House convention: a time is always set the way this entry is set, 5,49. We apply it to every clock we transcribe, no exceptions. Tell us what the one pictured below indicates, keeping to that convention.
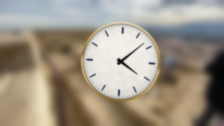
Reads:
4,08
